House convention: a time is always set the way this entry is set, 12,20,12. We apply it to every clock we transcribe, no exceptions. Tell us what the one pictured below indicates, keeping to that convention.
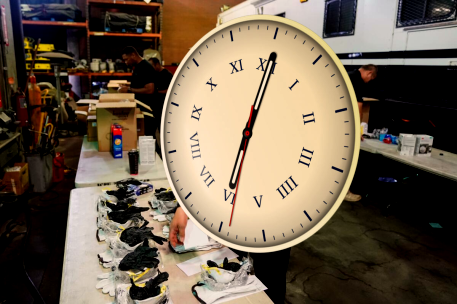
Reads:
6,00,29
